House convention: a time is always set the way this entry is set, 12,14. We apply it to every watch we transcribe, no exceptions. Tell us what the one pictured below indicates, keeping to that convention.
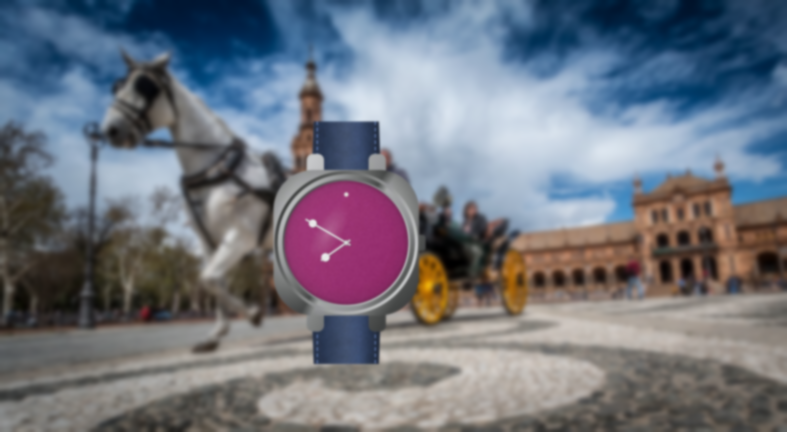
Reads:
7,50
